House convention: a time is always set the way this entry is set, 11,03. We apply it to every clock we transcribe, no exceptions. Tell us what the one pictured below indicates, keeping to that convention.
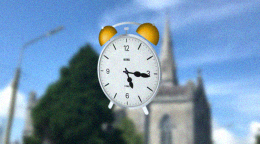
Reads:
5,16
